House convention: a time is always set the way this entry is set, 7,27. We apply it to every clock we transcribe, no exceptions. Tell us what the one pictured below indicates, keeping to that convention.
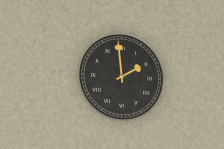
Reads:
1,59
